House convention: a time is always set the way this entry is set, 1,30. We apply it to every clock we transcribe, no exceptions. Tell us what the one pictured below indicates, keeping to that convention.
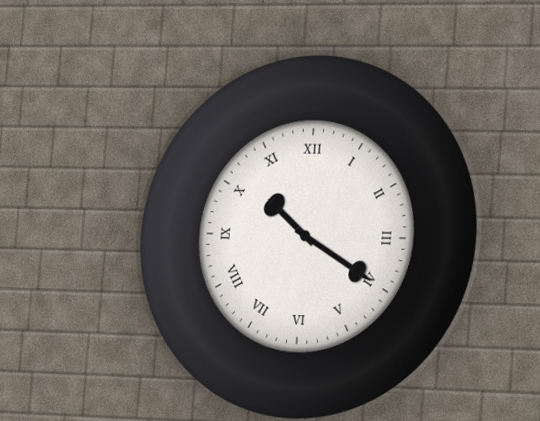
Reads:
10,20
